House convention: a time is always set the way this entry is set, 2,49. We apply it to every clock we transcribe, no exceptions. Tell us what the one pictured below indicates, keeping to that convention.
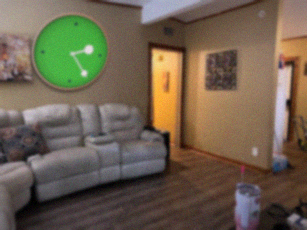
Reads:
2,24
